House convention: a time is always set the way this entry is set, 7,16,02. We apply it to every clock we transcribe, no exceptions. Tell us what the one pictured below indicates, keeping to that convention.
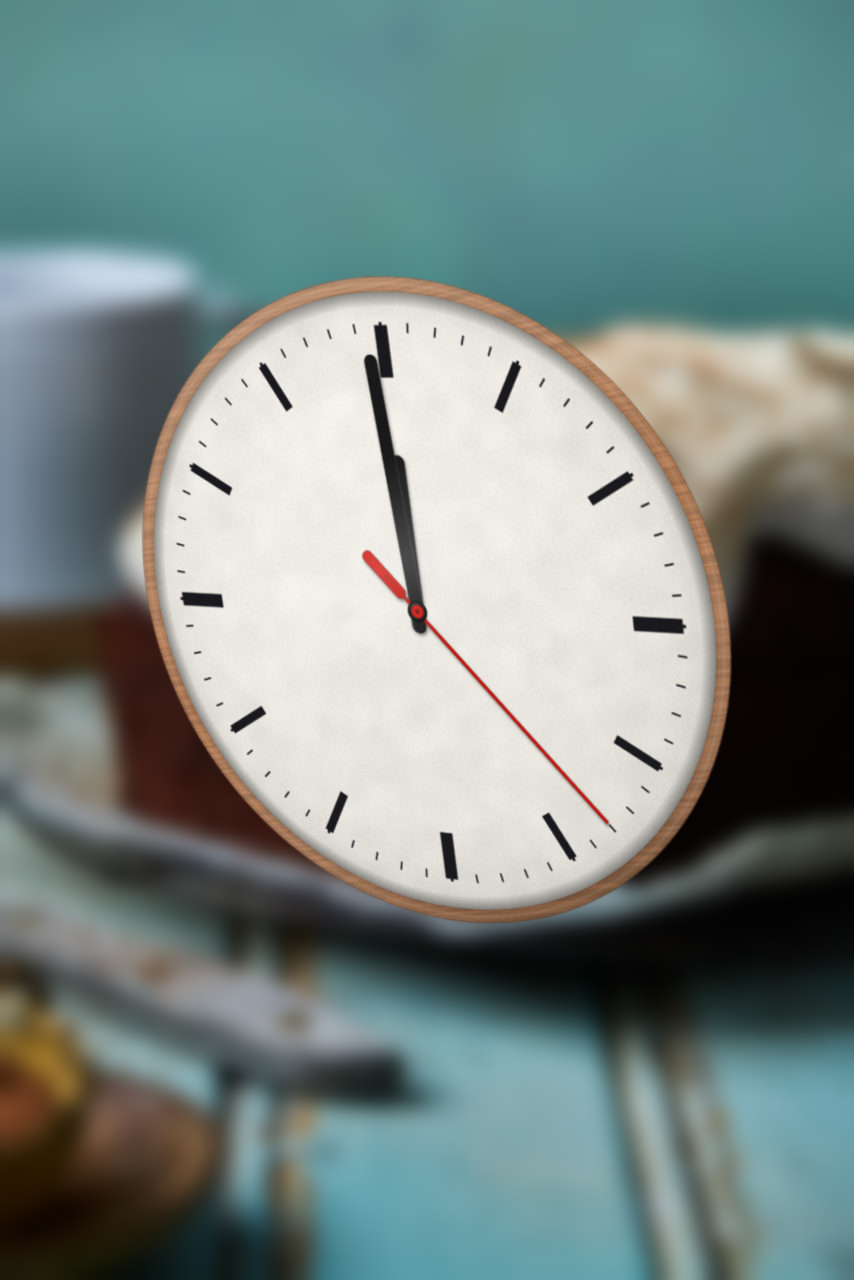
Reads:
11,59,23
